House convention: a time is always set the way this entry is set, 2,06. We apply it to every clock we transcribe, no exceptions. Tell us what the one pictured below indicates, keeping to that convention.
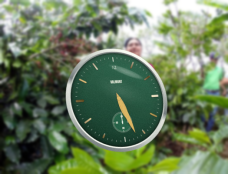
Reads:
5,27
